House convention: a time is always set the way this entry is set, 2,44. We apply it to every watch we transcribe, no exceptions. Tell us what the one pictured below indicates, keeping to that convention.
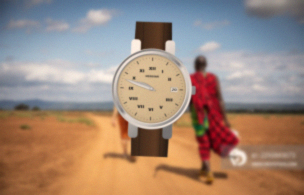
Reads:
9,48
